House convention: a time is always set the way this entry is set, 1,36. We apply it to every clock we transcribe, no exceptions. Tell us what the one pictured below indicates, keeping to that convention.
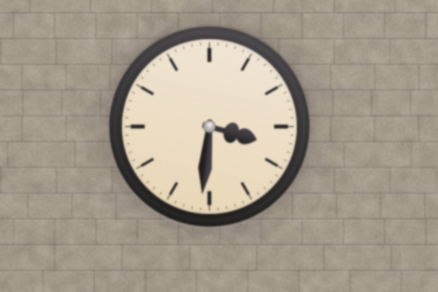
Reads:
3,31
